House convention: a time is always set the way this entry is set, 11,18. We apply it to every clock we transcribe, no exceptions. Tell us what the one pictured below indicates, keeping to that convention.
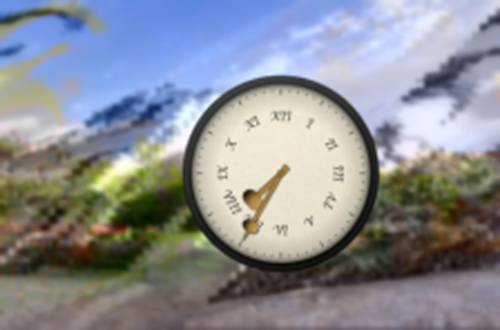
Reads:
7,35
